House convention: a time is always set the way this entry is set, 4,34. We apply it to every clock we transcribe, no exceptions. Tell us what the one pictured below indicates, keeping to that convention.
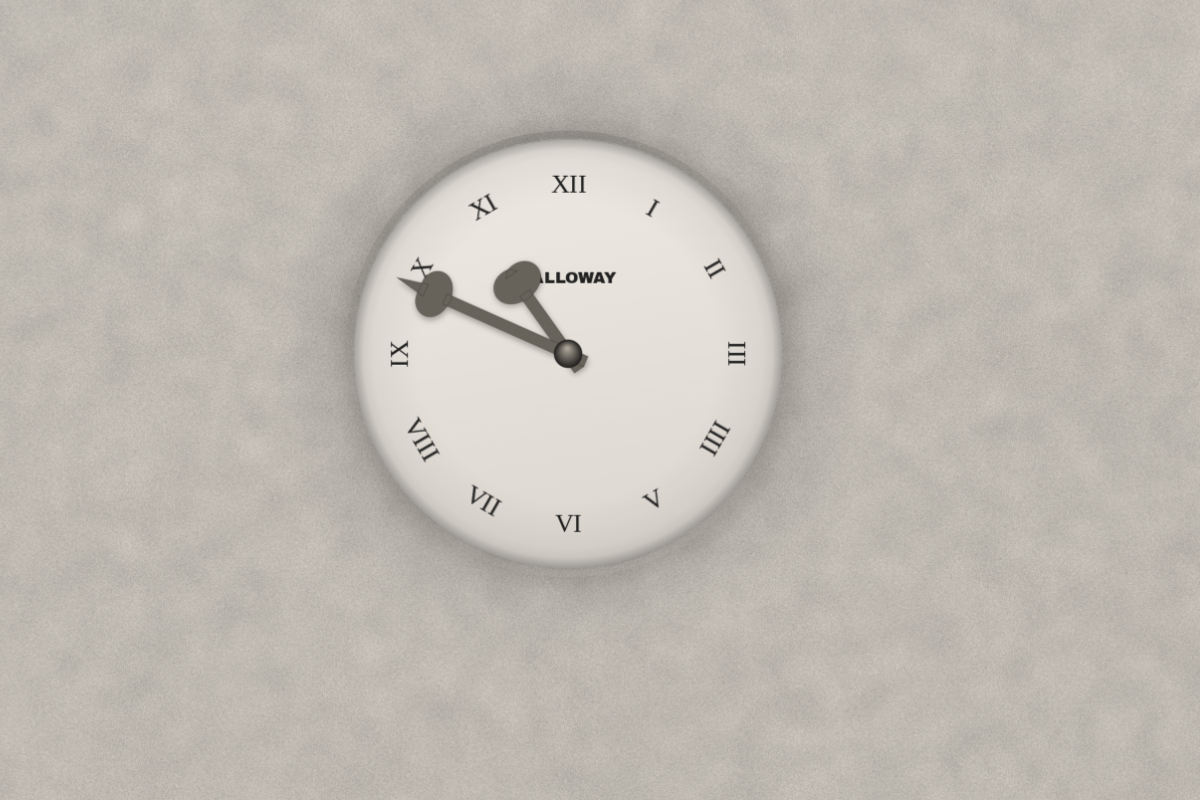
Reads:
10,49
